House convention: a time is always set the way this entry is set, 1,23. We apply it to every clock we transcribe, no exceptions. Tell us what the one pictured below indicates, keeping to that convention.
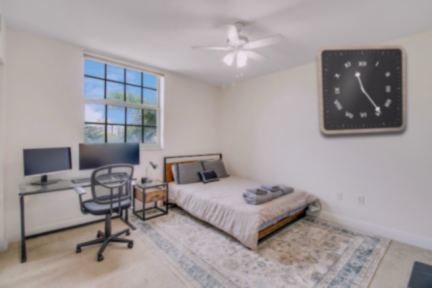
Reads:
11,24
